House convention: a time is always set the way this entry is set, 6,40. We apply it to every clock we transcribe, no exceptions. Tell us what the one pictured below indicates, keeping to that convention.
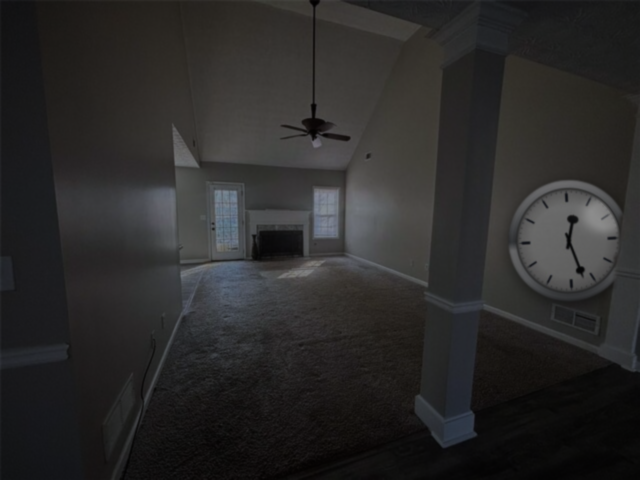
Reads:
12,27
